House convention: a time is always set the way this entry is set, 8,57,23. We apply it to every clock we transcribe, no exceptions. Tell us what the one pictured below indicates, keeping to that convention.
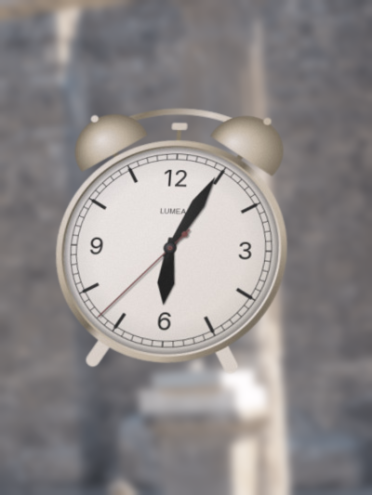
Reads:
6,04,37
